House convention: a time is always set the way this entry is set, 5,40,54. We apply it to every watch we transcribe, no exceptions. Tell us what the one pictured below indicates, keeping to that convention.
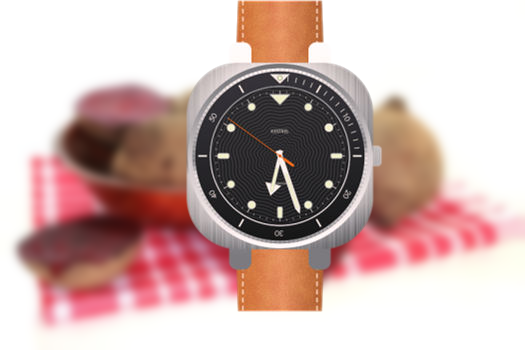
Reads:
6,26,51
